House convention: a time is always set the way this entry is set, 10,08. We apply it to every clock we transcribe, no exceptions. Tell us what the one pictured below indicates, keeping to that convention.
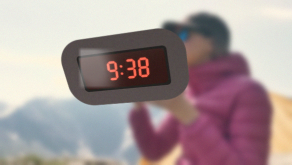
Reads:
9,38
